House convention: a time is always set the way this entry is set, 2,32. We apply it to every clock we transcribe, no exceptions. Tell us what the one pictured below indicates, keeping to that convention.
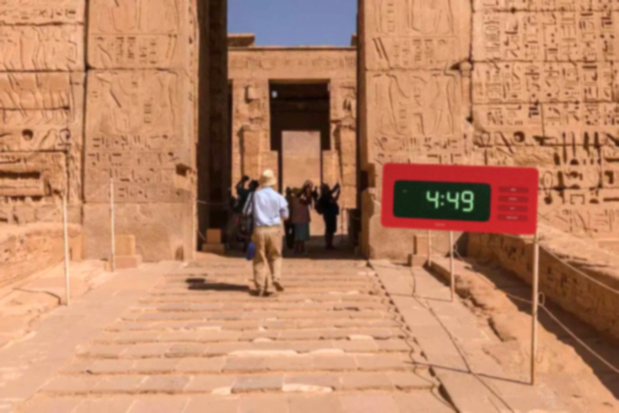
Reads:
4,49
